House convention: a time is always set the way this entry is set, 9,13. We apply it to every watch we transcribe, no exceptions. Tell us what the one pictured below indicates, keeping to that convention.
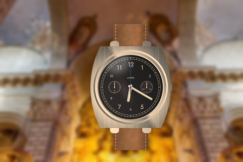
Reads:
6,20
